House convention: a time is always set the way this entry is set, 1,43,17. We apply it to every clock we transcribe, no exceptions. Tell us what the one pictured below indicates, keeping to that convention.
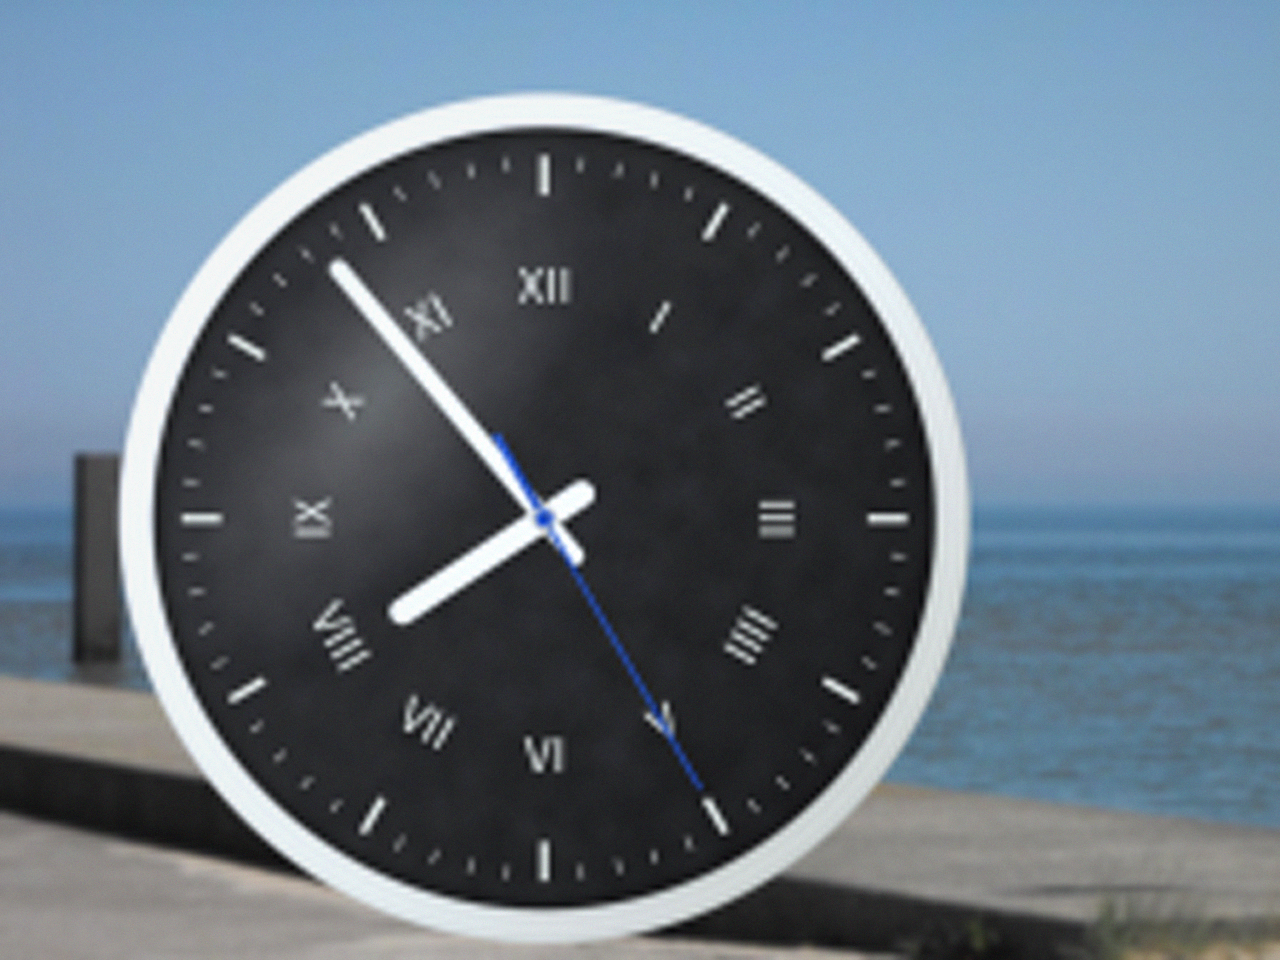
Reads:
7,53,25
